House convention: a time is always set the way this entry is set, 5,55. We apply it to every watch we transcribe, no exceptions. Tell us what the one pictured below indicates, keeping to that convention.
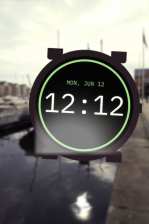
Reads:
12,12
